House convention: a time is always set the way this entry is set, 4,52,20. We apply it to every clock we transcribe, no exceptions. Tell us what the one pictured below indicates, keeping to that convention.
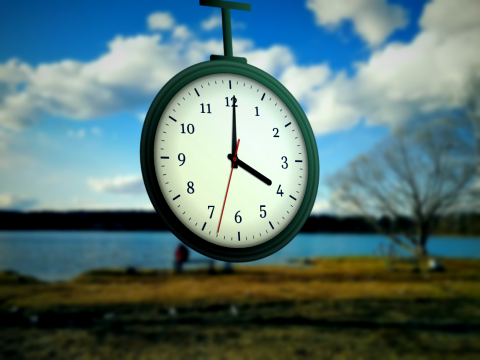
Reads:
4,00,33
